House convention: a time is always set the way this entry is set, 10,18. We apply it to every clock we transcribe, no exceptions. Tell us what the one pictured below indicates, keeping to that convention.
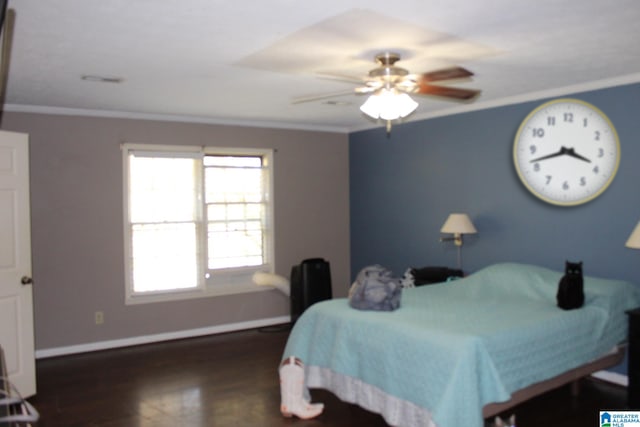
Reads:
3,42
